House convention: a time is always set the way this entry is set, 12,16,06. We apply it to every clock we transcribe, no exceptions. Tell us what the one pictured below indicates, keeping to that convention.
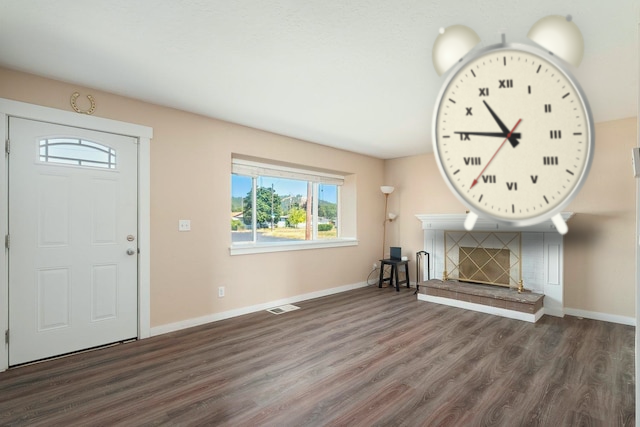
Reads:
10,45,37
